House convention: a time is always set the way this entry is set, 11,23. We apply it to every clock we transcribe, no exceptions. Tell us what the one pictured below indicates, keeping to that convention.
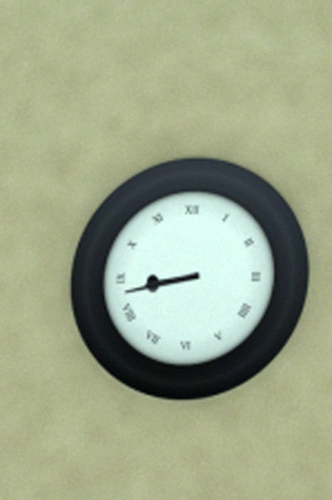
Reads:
8,43
